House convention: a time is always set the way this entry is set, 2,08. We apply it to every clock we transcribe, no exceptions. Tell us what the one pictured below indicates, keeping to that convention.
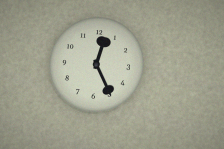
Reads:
12,25
